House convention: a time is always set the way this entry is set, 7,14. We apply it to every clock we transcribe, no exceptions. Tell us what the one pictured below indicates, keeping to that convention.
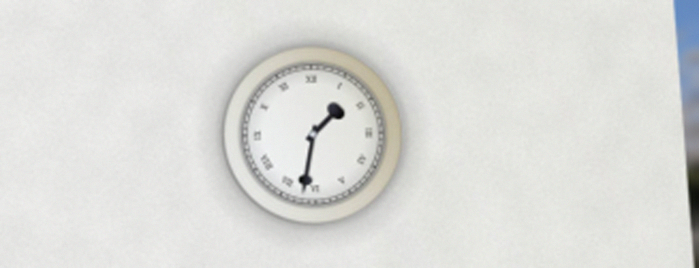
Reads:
1,32
